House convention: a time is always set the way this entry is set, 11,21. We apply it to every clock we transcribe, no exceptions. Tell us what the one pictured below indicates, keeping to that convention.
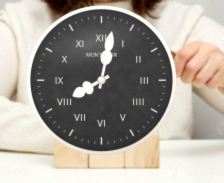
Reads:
8,02
